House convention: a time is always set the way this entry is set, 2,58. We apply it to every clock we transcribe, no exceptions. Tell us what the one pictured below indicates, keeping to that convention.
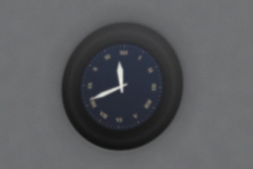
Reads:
11,41
